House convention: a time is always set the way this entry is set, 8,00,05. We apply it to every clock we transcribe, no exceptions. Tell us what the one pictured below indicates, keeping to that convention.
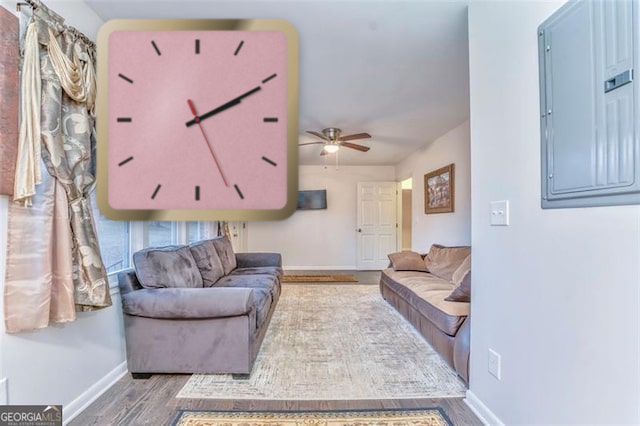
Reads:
2,10,26
